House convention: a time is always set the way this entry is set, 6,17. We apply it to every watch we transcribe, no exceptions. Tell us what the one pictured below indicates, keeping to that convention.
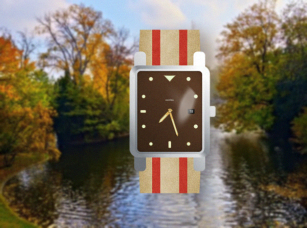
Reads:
7,27
